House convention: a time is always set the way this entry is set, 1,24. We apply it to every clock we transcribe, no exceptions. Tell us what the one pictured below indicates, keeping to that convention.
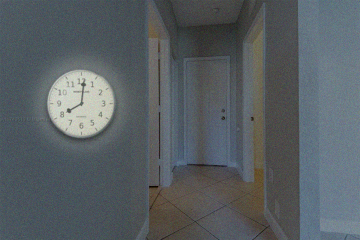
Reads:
8,01
